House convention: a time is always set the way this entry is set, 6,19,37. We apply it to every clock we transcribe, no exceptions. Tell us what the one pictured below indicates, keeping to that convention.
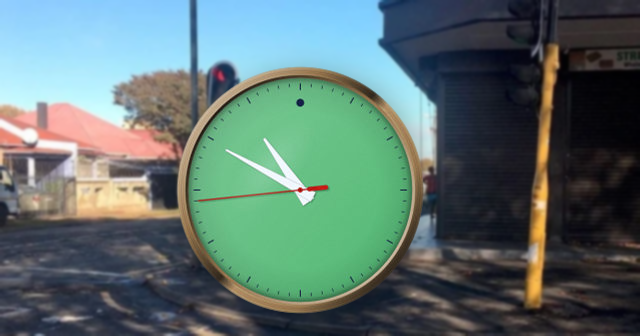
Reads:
10,49,44
